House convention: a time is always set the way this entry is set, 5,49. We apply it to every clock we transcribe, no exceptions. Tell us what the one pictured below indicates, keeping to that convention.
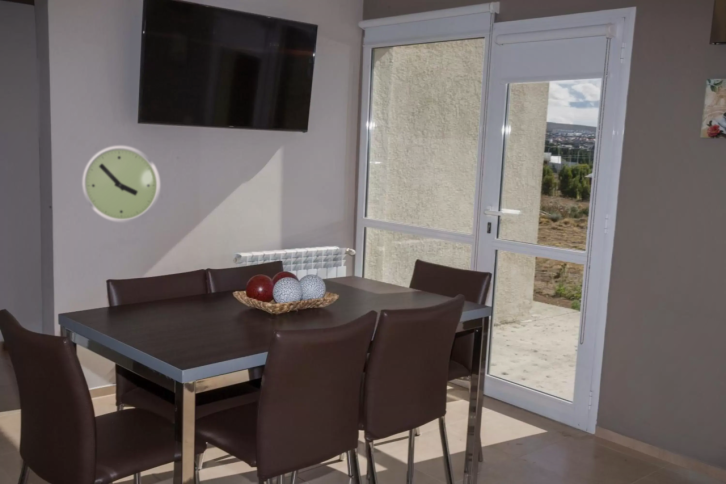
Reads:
3,53
